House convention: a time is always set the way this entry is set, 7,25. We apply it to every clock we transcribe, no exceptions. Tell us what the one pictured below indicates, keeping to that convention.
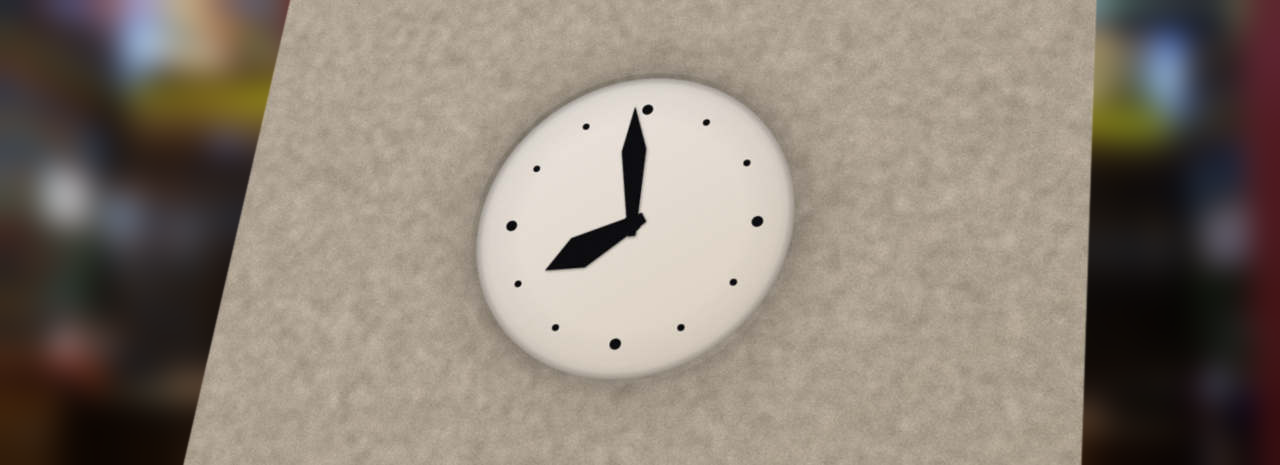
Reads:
7,59
